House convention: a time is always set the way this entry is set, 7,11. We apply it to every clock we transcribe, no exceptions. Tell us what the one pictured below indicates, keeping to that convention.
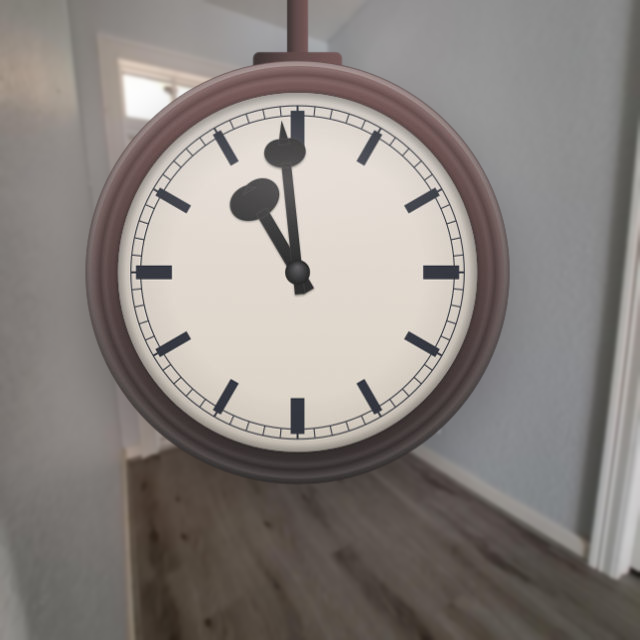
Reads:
10,59
